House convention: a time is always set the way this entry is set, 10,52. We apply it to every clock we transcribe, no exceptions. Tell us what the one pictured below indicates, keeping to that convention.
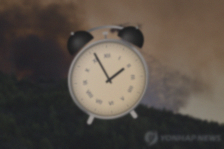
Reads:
1,56
